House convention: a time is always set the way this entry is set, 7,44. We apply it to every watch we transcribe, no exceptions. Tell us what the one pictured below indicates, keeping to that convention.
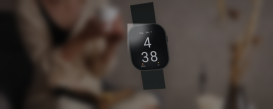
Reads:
4,38
